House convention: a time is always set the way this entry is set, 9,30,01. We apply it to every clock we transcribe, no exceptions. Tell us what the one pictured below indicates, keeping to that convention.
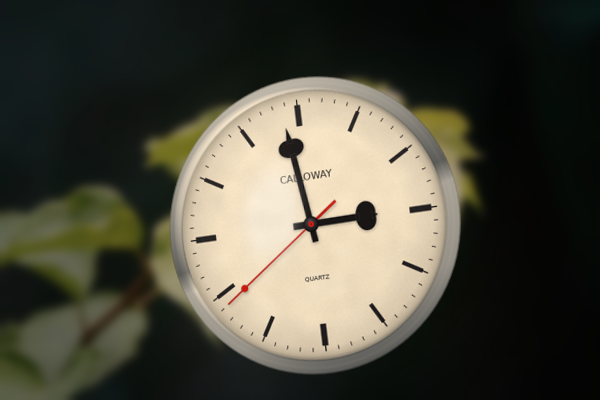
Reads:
2,58,39
